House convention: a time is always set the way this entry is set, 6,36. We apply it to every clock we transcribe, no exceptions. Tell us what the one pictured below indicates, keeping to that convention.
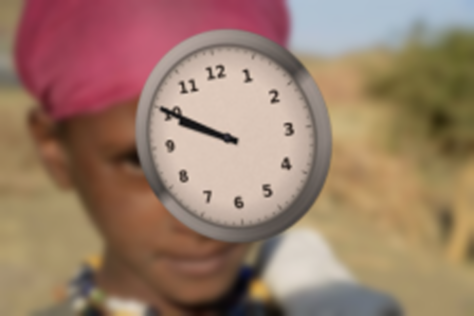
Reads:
9,50
